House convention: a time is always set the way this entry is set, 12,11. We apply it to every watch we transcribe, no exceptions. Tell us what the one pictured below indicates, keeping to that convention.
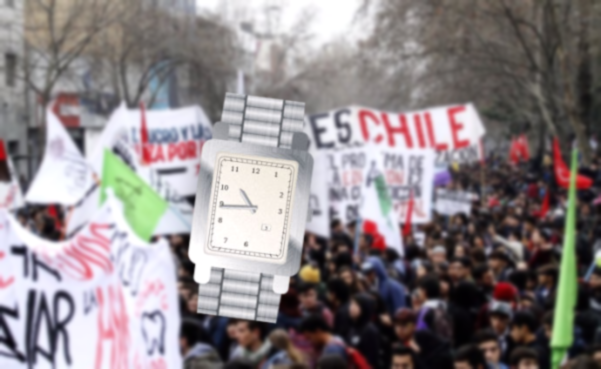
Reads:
10,44
